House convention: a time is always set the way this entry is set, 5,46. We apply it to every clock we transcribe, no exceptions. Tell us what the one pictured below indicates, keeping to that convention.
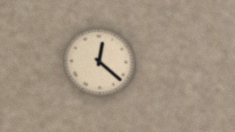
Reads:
12,22
